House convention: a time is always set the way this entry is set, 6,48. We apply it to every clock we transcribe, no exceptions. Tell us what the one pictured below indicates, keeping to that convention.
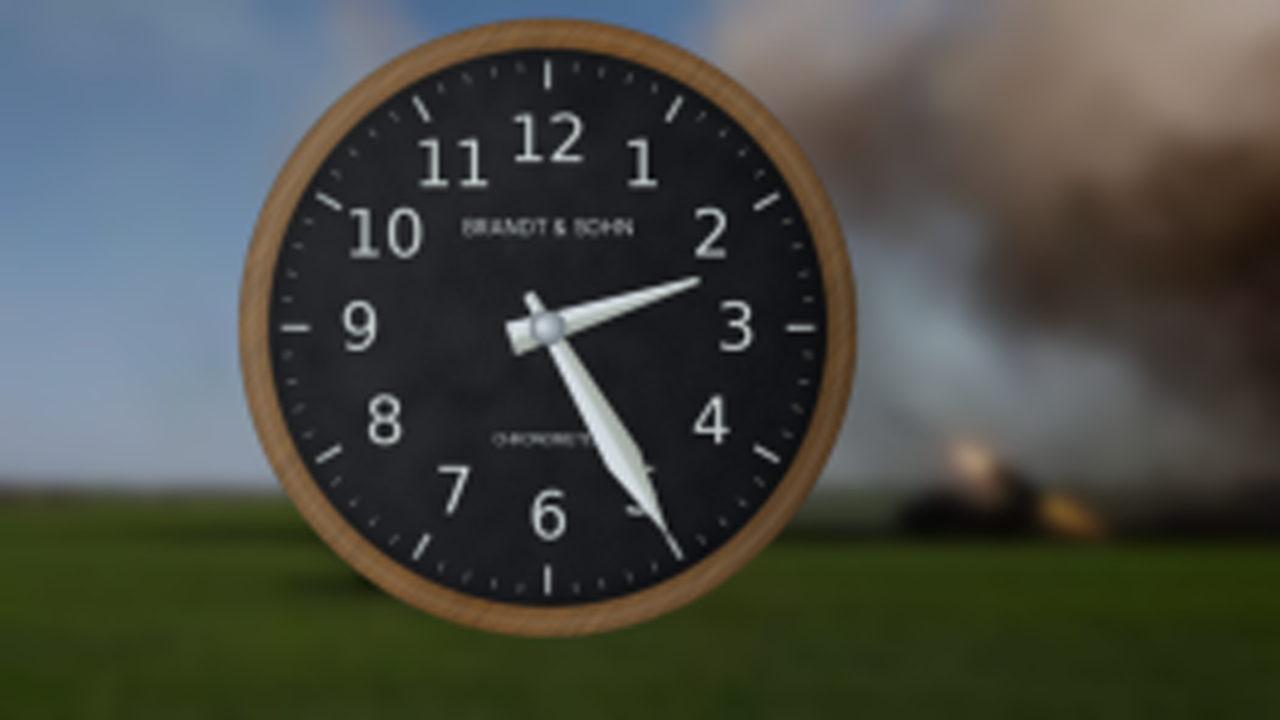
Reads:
2,25
